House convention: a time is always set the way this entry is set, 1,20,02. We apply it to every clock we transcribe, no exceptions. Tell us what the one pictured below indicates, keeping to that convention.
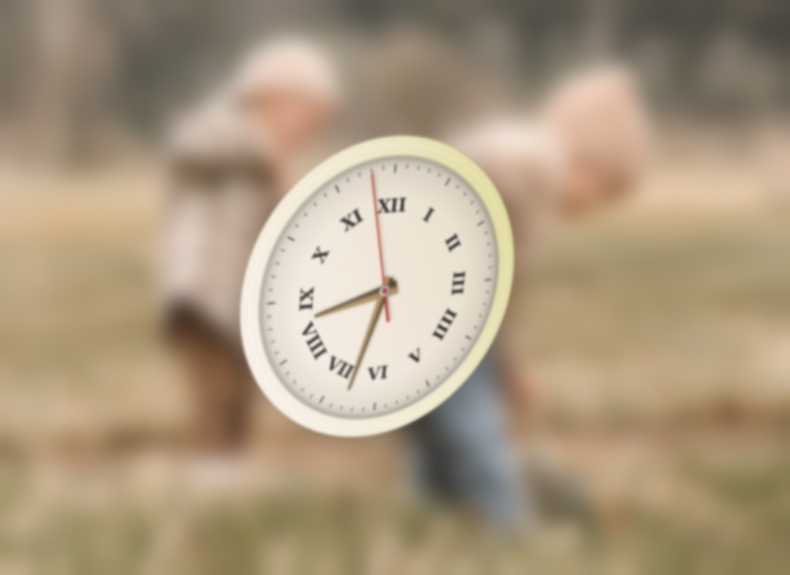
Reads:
8,32,58
